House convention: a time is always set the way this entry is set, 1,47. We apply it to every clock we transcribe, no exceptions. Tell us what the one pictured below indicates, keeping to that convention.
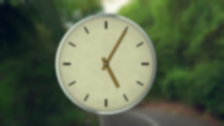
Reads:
5,05
